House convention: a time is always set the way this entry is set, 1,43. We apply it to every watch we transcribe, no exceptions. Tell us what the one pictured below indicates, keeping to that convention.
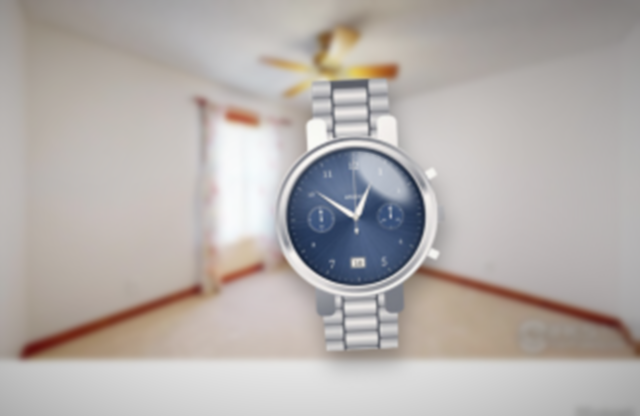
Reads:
12,51
